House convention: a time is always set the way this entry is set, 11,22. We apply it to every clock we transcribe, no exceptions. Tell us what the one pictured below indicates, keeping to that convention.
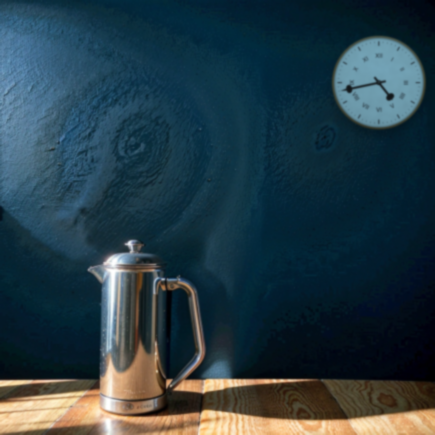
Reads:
4,43
